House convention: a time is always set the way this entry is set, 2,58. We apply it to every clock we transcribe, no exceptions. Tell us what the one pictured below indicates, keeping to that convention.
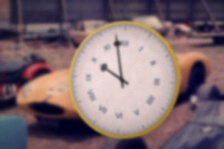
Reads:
9,58
